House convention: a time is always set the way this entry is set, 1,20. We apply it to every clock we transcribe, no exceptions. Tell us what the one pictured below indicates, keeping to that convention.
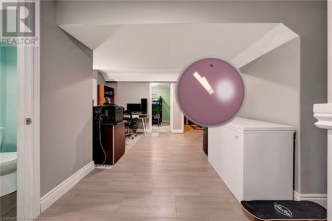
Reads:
10,53
